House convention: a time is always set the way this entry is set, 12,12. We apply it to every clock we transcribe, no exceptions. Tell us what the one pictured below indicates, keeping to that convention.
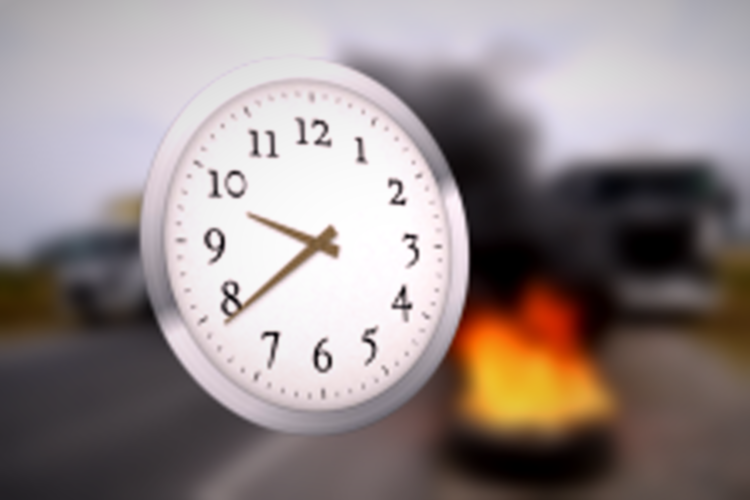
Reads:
9,39
